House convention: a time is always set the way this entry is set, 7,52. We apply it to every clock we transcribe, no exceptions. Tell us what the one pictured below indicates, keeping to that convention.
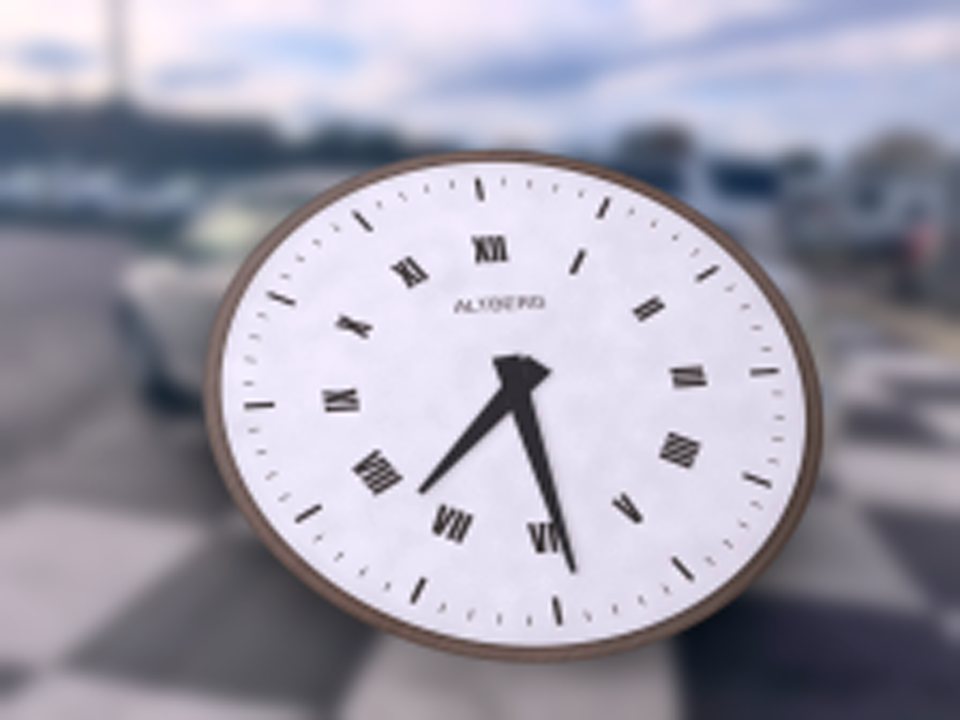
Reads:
7,29
